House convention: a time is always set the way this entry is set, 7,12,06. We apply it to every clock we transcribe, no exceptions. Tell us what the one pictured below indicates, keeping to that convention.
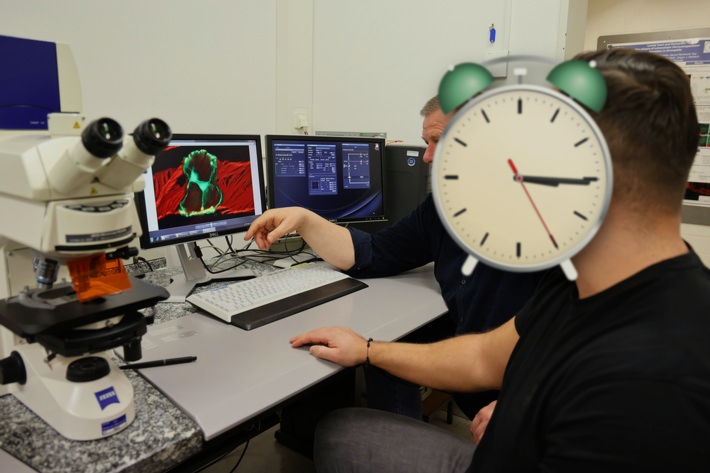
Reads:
3,15,25
